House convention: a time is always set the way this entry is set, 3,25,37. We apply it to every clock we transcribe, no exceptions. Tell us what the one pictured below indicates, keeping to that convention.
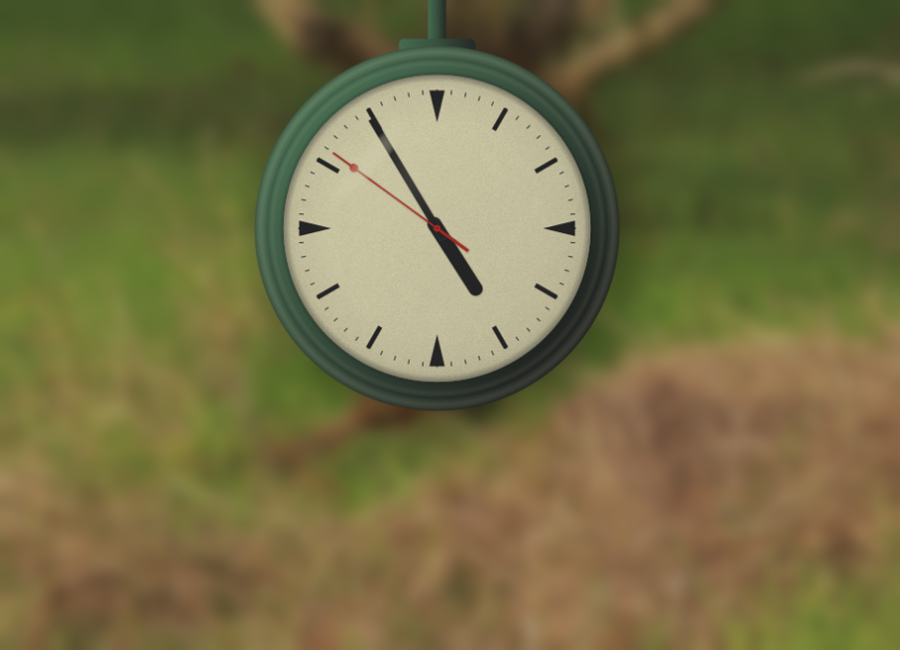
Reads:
4,54,51
